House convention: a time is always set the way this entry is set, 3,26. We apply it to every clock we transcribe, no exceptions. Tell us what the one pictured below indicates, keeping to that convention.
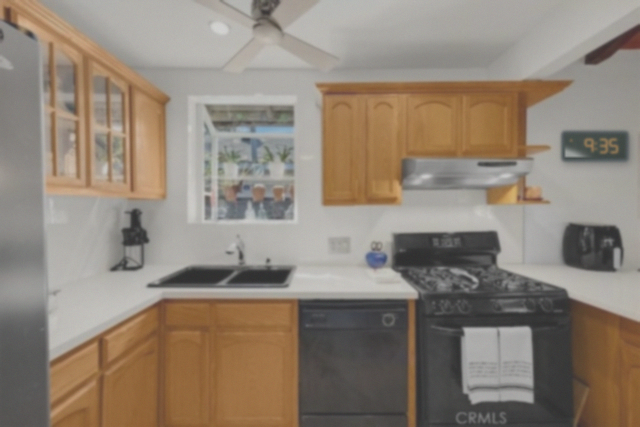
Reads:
9,35
